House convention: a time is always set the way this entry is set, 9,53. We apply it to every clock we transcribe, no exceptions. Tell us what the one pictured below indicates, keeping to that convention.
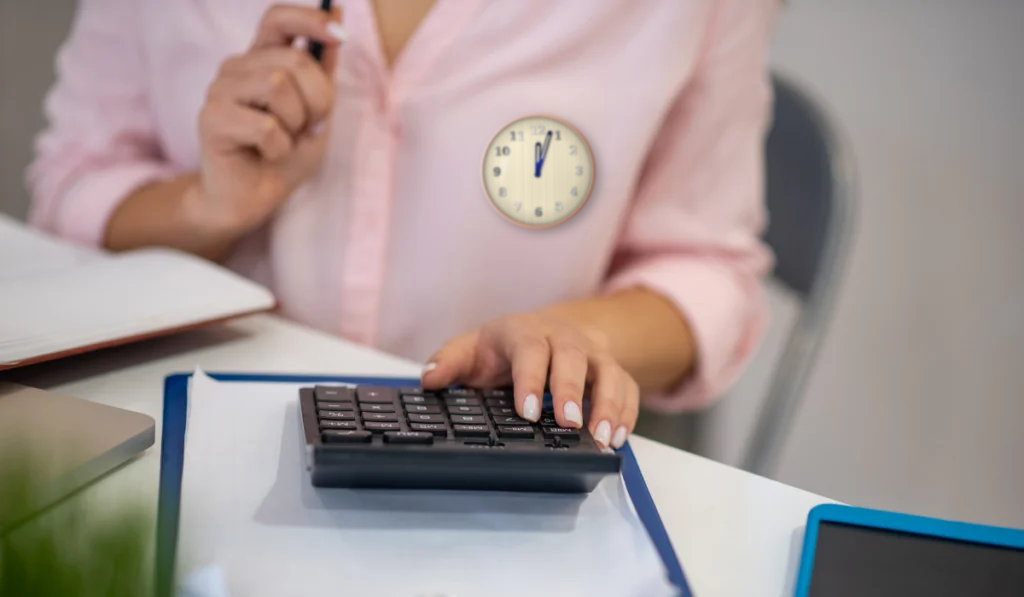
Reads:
12,03
